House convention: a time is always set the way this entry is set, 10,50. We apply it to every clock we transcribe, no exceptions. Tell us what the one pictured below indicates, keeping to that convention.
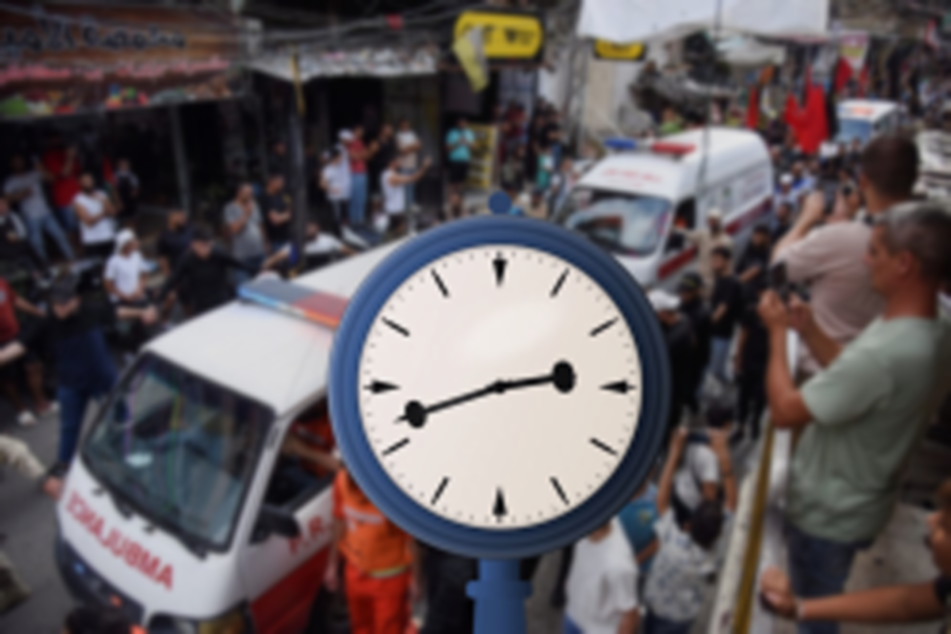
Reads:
2,42
